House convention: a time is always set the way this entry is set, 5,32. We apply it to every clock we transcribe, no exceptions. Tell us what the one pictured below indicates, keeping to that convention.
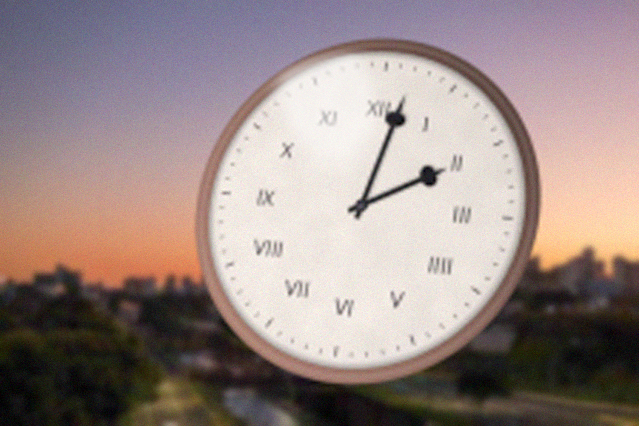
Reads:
2,02
